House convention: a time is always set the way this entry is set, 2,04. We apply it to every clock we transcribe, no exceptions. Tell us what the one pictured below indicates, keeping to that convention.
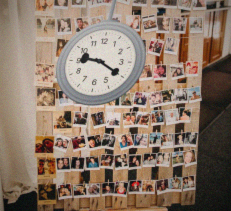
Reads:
9,20
